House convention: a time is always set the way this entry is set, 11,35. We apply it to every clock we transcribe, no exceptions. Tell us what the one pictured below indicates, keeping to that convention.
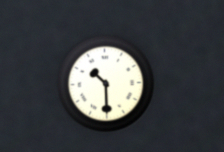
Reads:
10,30
